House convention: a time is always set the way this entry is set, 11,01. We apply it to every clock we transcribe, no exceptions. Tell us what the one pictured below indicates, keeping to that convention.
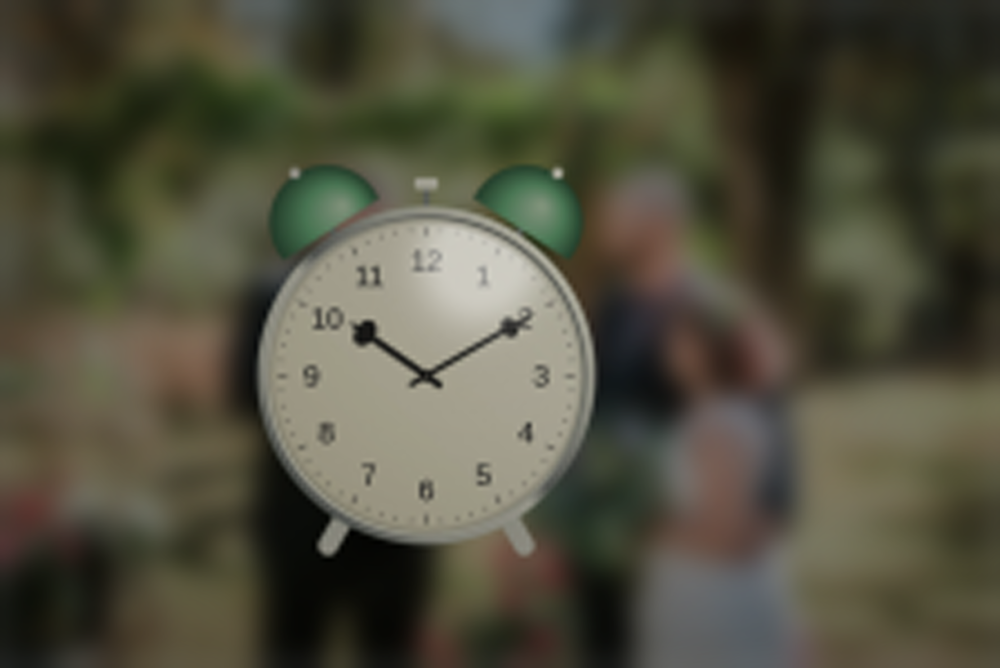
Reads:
10,10
